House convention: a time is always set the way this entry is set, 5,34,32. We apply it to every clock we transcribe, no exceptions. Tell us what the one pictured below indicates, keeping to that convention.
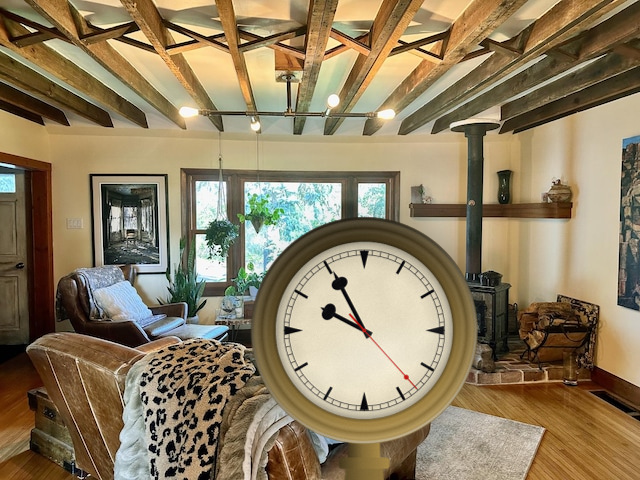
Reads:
9,55,23
